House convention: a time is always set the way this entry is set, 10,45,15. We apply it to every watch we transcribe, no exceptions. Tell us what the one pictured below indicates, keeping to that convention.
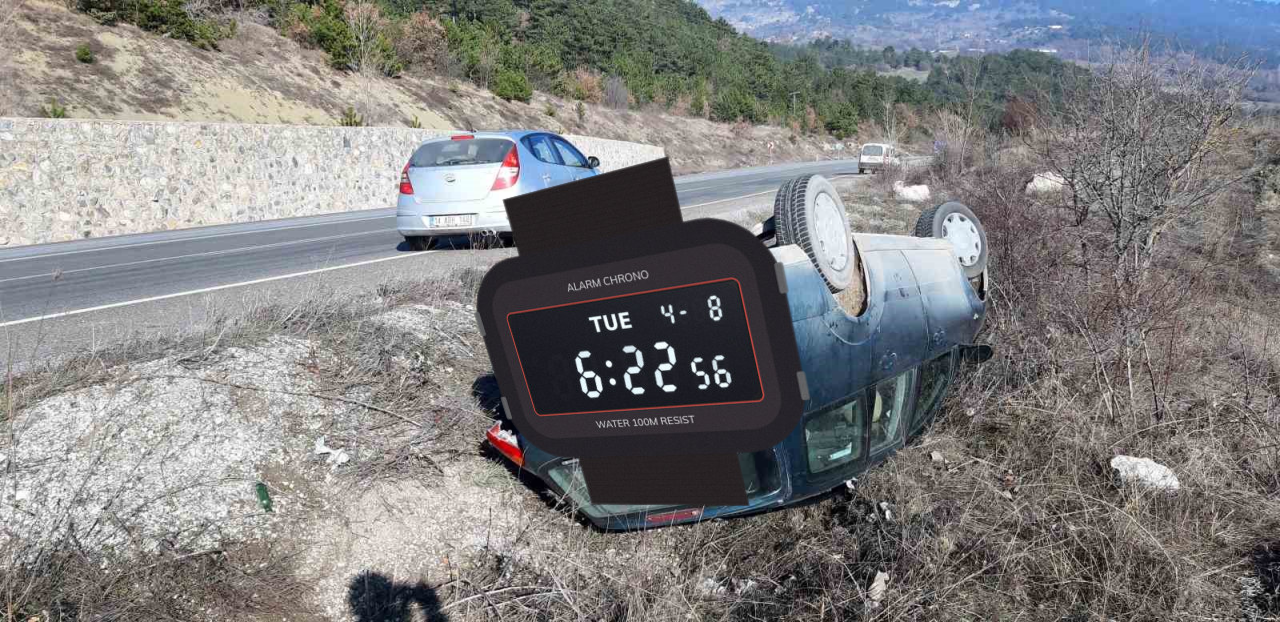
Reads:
6,22,56
